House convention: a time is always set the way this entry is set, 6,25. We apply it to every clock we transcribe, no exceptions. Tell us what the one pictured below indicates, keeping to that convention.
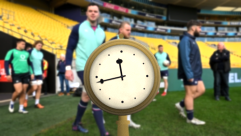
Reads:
11,43
